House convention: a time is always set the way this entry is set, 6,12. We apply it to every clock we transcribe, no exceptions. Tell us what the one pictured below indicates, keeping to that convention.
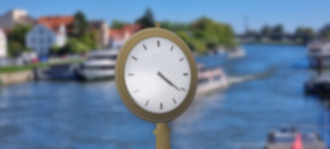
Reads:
4,21
